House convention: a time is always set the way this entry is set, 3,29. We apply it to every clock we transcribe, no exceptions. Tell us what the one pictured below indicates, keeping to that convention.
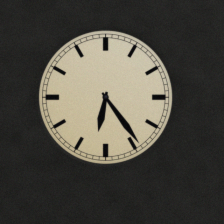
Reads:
6,24
